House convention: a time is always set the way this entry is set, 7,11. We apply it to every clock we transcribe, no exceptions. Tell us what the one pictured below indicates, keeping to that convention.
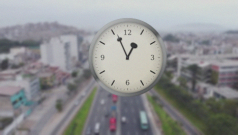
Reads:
12,56
